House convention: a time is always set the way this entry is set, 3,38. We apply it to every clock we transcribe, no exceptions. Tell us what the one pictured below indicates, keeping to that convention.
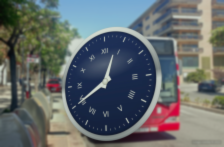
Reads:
12,40
